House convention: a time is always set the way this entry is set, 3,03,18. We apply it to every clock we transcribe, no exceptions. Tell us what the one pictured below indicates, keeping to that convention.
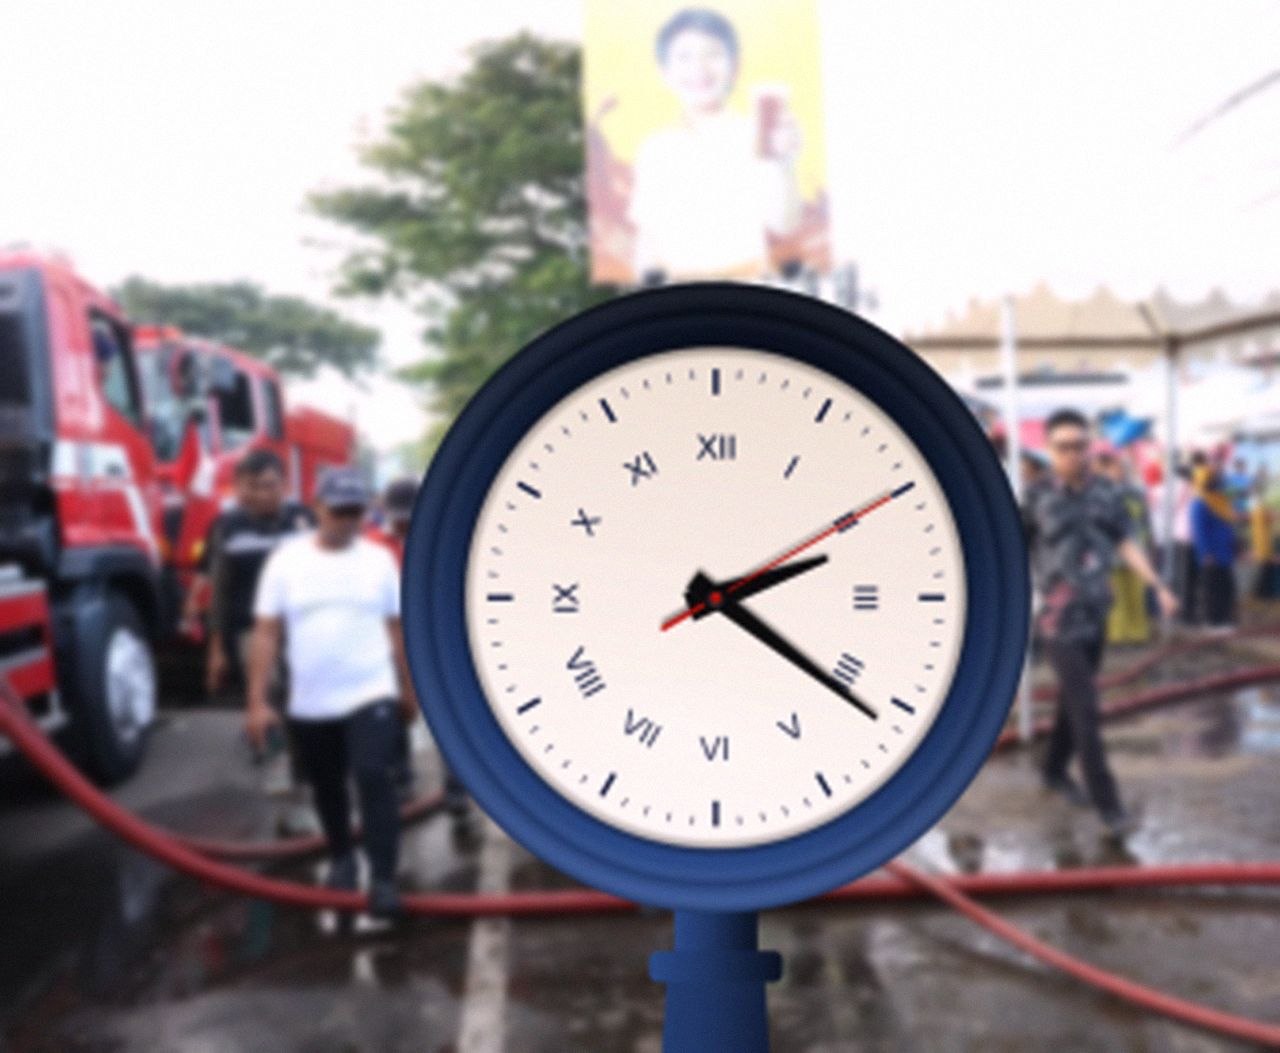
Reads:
2,21,10
